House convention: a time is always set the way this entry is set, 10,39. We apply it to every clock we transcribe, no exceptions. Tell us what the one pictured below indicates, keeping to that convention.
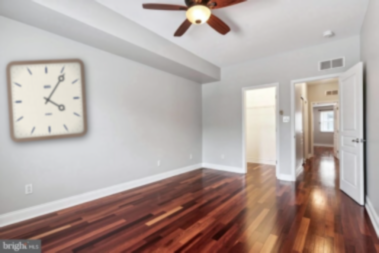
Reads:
4,06
